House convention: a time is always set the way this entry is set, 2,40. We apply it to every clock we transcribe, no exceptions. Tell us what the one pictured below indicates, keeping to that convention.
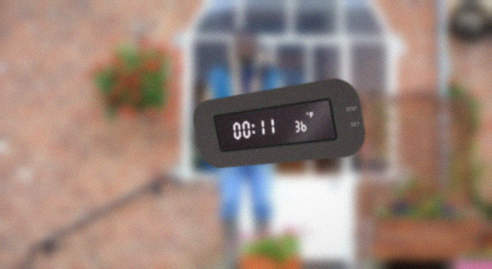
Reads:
0,11
